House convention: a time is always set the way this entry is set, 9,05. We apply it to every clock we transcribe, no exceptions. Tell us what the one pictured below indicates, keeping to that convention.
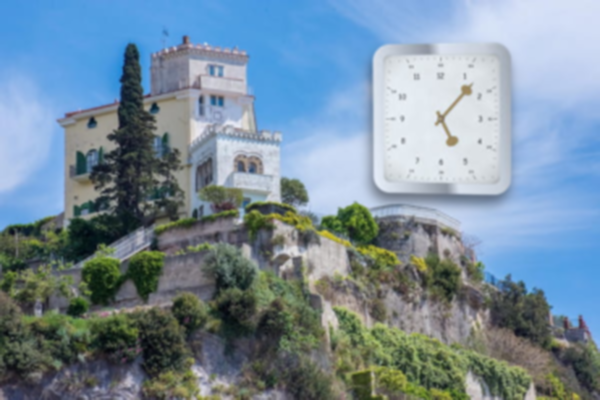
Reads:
5,07
